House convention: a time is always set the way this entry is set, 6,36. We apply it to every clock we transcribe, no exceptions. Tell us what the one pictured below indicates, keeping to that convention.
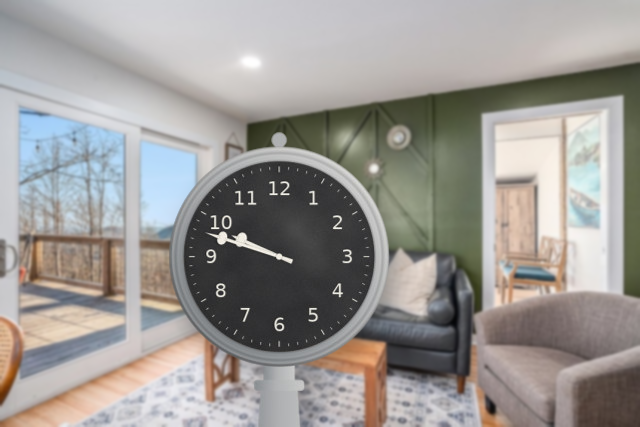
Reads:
9,48
